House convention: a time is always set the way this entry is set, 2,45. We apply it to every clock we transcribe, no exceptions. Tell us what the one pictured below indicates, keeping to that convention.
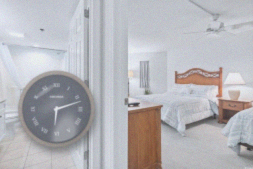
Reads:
6,12
